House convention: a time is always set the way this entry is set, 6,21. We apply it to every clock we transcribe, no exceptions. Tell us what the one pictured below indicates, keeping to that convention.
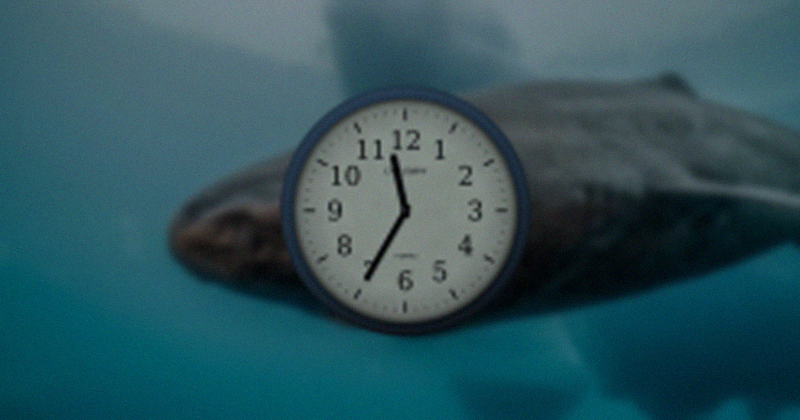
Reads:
11,35
